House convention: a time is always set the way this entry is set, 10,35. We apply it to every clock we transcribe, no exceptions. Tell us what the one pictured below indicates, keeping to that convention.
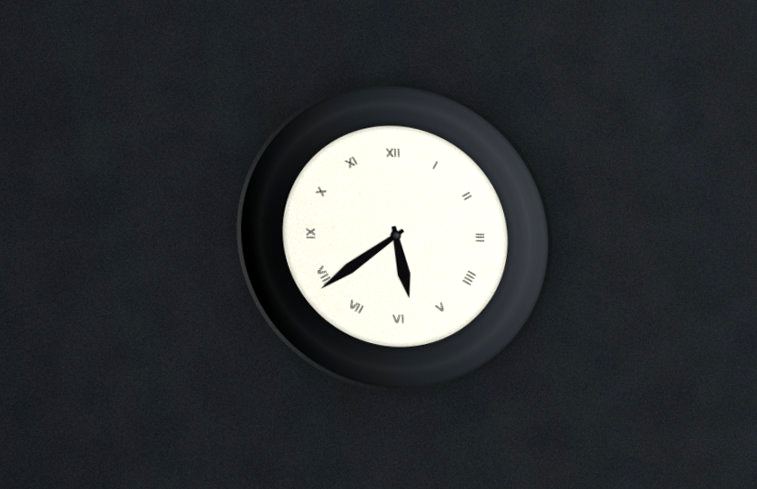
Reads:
5,39
